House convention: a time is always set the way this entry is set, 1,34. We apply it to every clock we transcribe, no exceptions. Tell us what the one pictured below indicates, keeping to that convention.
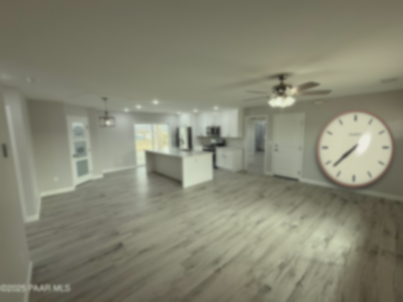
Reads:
7,38
